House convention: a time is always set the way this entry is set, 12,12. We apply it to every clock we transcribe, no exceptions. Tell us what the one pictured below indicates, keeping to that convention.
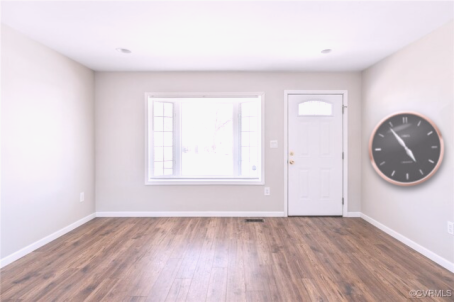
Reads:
4,54
